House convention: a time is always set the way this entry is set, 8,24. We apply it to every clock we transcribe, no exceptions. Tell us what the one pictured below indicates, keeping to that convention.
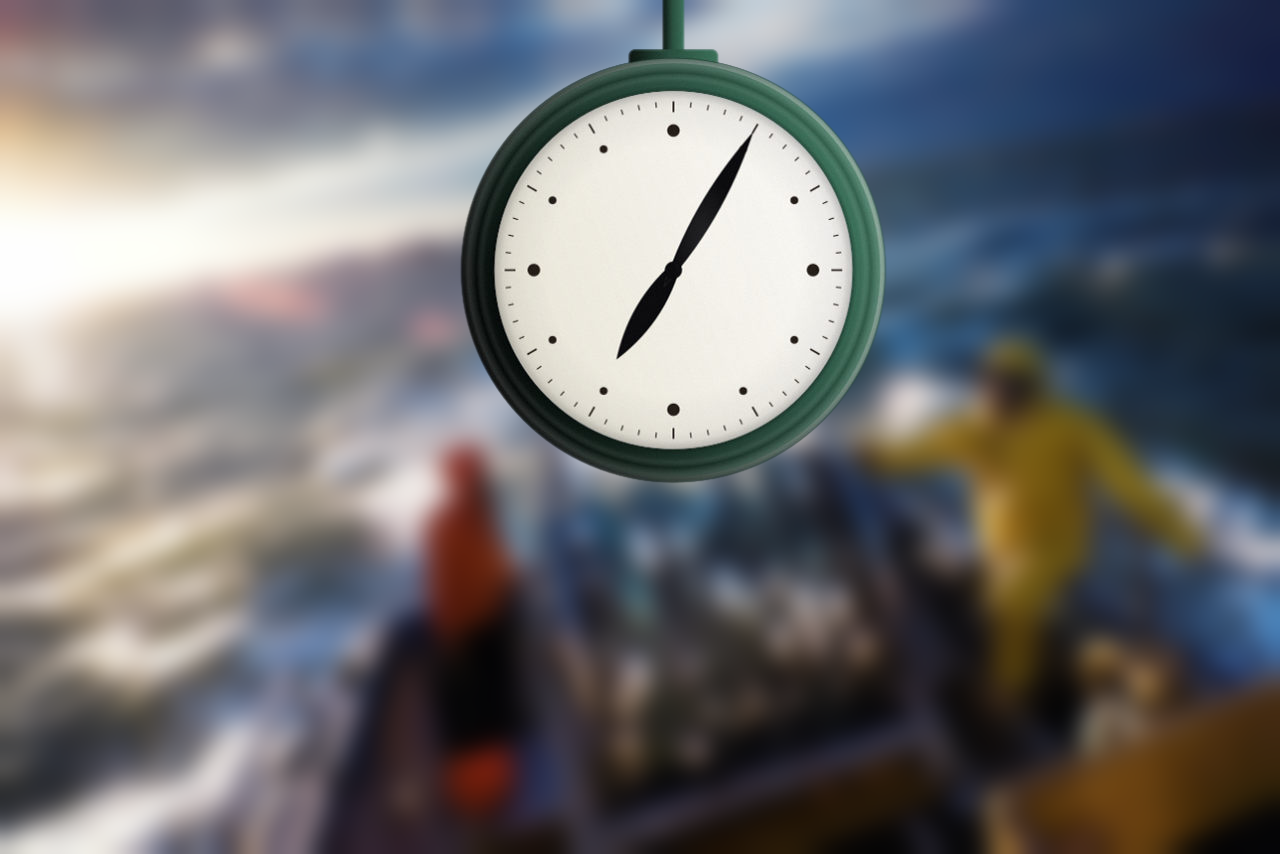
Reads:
7,05
